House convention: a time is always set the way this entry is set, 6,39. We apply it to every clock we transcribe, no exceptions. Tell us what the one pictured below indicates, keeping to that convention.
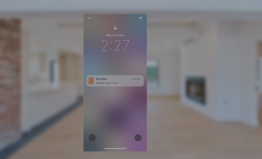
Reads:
2,27
